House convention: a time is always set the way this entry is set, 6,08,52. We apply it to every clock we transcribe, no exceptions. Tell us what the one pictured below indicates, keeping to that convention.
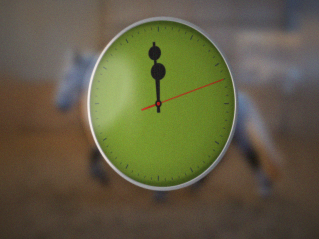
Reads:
11,59,12
